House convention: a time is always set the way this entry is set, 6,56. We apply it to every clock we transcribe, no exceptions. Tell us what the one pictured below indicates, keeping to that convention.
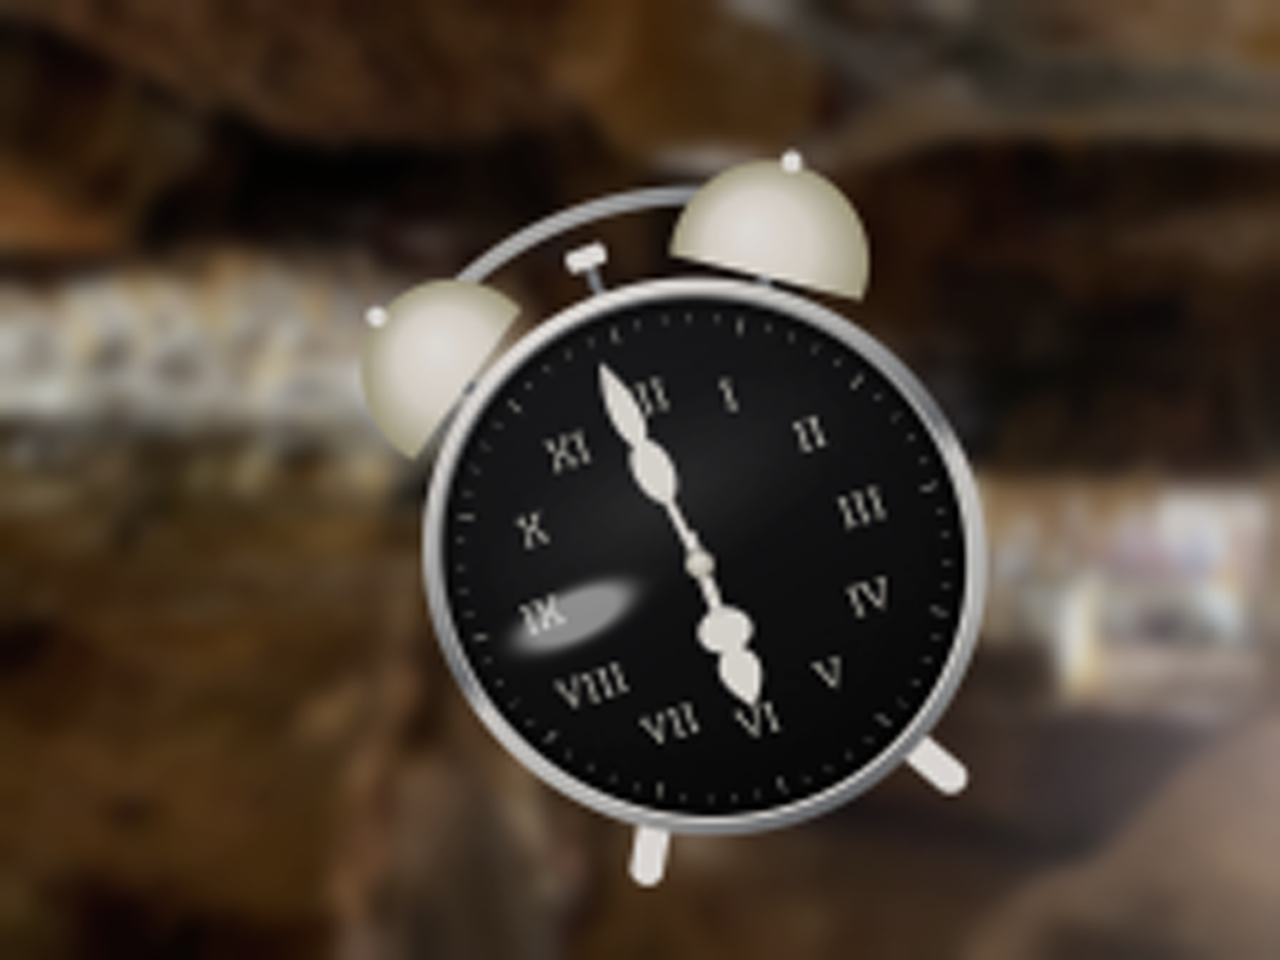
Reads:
5,59
